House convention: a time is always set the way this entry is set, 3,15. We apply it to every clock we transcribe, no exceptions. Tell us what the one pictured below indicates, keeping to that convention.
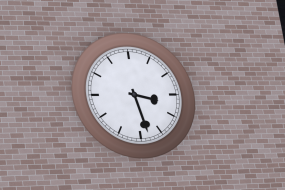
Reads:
3,28
